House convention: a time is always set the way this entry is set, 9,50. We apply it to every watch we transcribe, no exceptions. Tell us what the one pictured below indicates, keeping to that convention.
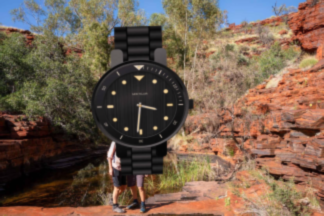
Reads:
3,31
